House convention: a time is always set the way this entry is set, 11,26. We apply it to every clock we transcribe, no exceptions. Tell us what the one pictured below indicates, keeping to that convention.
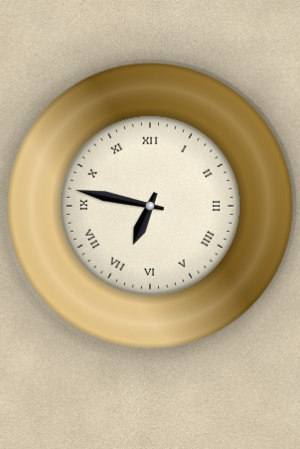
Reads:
6,47
